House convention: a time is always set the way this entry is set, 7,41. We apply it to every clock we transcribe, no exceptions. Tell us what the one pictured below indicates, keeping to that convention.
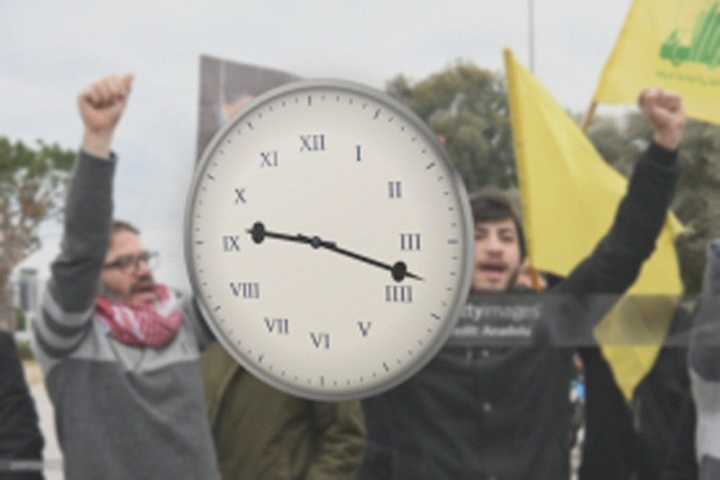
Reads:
9,18
